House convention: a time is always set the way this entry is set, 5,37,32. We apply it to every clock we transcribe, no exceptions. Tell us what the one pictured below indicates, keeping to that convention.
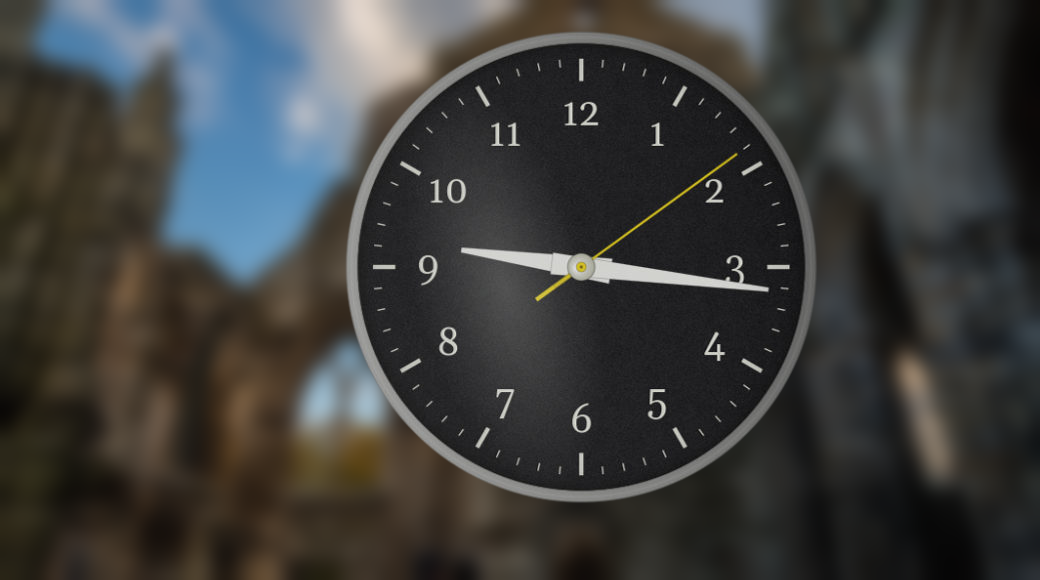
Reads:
9,16,09
